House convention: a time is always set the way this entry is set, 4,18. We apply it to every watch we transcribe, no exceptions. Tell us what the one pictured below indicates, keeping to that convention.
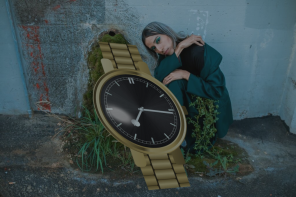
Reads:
7,16
